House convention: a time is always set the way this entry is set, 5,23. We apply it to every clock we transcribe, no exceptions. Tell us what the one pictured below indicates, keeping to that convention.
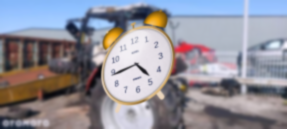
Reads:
4,44
